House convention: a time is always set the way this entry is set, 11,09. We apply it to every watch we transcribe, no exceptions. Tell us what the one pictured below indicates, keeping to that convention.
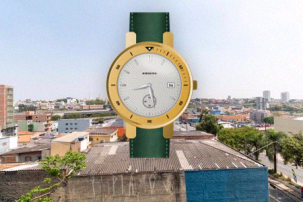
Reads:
8,28
